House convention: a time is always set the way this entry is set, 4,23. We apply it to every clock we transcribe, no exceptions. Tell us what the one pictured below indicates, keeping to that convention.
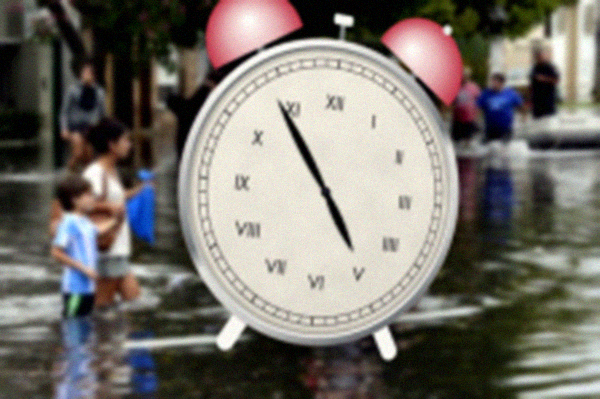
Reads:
4,54
